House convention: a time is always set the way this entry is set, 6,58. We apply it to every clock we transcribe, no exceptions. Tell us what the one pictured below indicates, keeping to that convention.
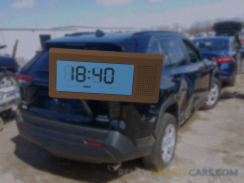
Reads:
18,40
